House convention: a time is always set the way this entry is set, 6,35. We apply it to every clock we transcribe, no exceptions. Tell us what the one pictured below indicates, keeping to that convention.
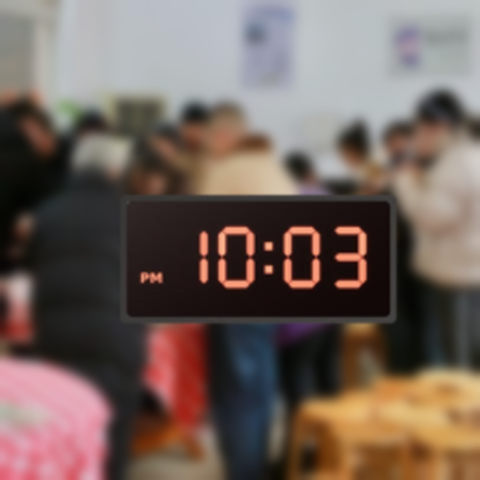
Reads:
10,03
